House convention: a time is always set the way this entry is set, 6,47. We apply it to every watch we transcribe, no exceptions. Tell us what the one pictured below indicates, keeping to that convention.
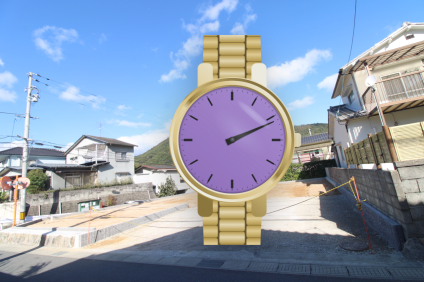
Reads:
2,11
